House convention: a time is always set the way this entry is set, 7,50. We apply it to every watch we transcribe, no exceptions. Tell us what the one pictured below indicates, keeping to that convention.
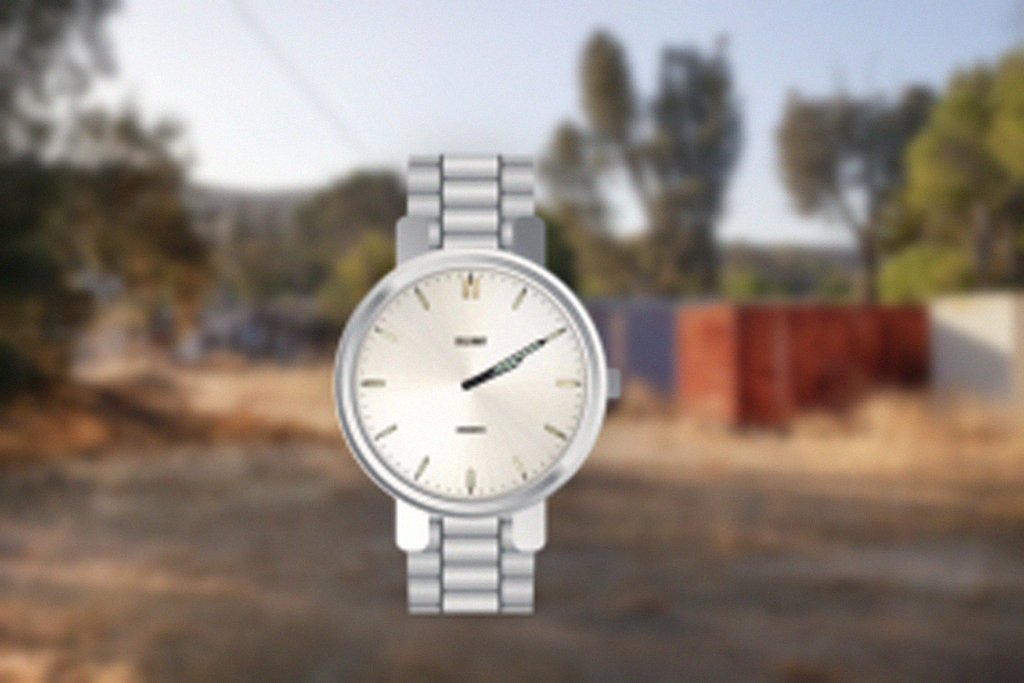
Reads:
2,10
